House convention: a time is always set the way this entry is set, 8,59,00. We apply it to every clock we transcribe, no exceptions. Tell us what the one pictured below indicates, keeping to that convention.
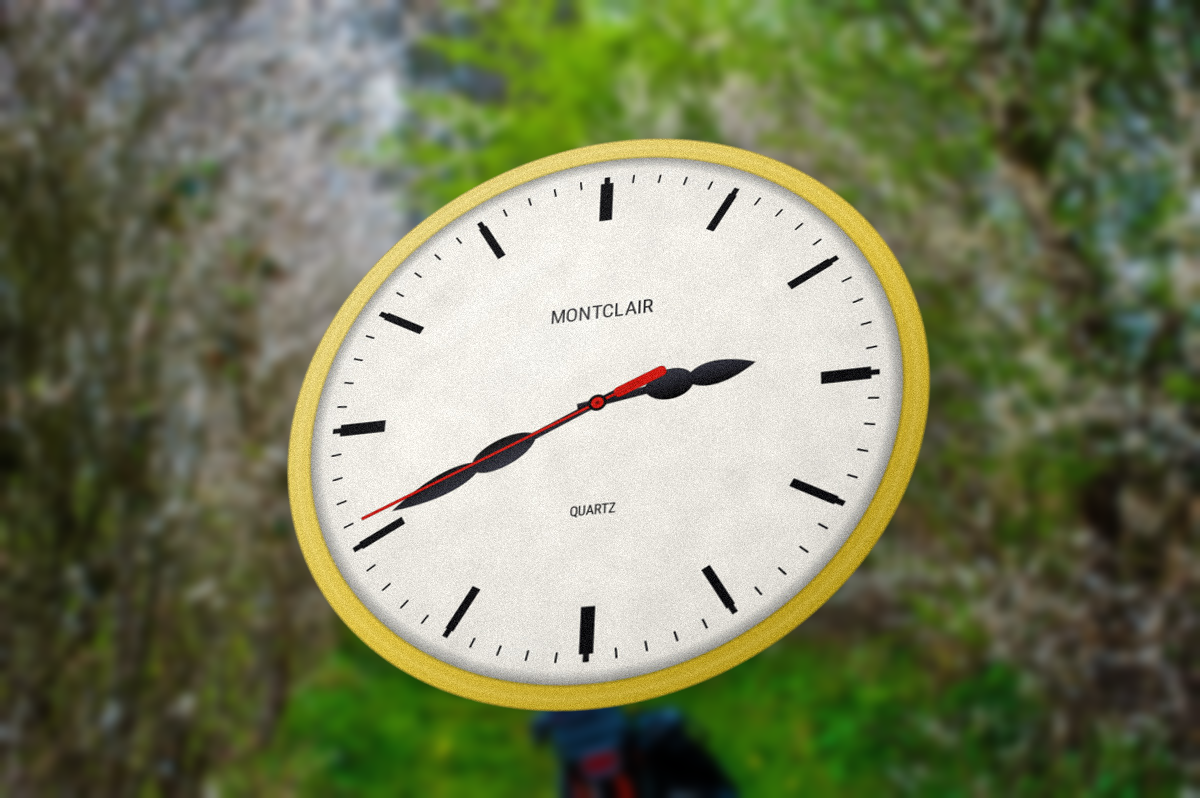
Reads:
2,40,41
